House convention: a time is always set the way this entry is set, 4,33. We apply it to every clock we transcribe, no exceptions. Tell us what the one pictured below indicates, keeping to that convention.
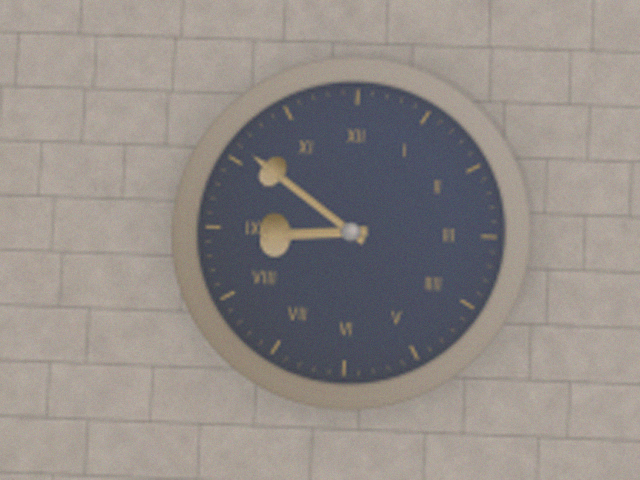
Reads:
8,51
